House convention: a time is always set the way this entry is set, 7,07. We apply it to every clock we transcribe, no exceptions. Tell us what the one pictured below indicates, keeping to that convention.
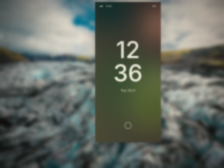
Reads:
12,36
